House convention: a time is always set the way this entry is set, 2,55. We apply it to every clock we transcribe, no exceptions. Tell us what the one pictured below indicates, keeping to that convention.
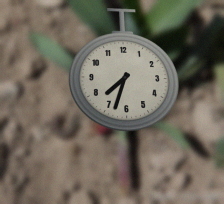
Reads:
7,33
